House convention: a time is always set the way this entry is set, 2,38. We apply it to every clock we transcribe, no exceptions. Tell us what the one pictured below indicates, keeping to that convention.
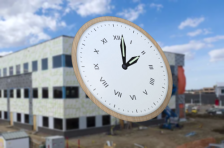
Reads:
2,02
